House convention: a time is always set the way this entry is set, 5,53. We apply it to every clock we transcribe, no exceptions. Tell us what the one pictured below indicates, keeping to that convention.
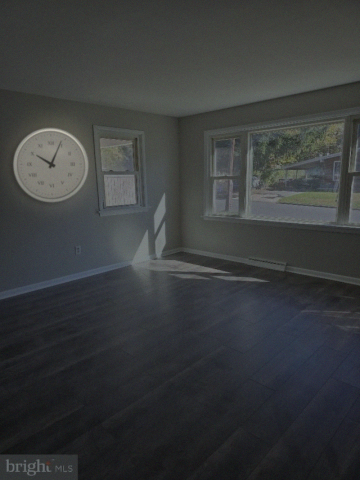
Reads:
10,04
